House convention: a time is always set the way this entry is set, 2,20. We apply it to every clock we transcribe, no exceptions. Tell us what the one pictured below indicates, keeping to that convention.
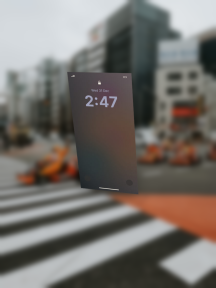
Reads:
2,47
